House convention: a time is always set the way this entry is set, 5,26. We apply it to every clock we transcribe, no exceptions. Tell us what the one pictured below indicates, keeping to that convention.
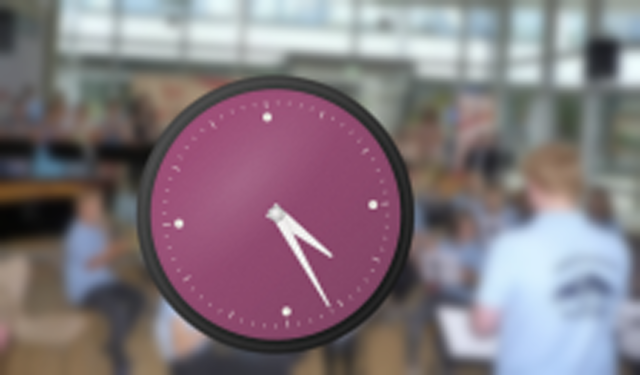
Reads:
4,26
